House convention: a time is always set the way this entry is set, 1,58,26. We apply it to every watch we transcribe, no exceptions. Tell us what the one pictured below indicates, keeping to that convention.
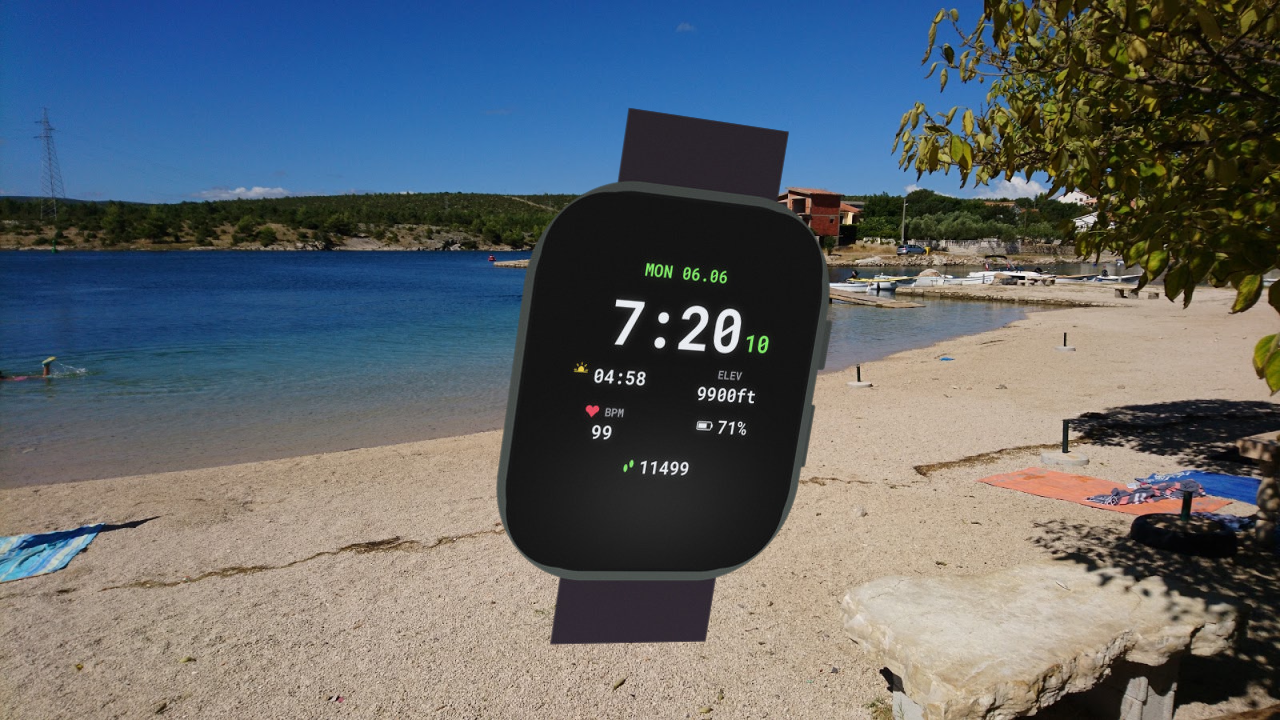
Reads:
7,20,10
